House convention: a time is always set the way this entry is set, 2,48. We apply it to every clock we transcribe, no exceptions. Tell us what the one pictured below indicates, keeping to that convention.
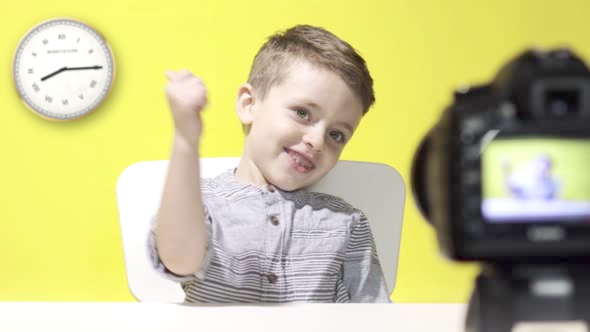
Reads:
8,15
